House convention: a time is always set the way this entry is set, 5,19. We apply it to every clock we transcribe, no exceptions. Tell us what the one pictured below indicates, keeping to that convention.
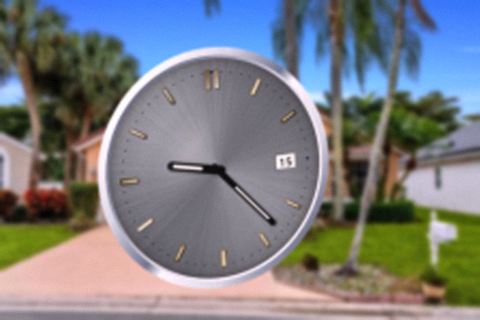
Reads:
9,23
